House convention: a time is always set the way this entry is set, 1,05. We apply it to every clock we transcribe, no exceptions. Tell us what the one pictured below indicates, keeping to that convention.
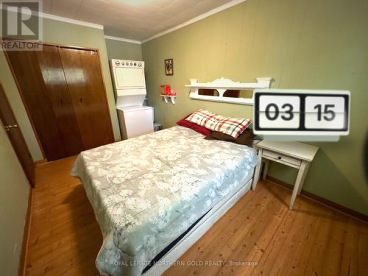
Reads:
3,15
